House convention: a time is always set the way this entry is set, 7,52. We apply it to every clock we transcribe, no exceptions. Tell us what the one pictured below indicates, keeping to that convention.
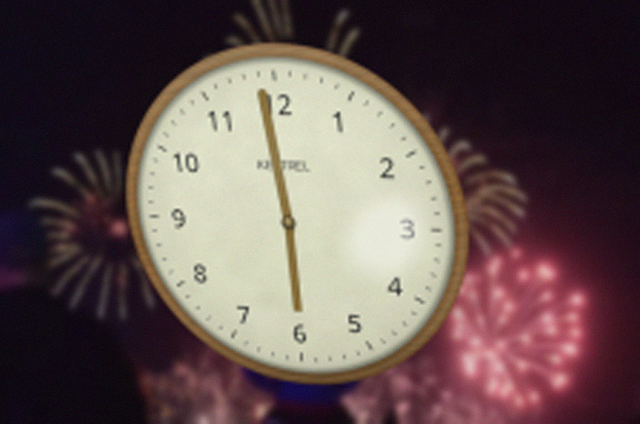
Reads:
5,59
